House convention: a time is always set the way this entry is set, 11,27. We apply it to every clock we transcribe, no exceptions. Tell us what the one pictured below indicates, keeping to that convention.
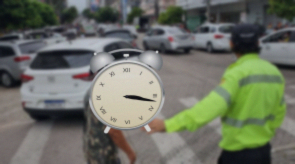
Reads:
3,17
